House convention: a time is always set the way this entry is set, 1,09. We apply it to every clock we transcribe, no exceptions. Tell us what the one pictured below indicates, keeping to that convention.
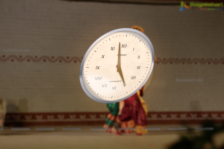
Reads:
4,58
